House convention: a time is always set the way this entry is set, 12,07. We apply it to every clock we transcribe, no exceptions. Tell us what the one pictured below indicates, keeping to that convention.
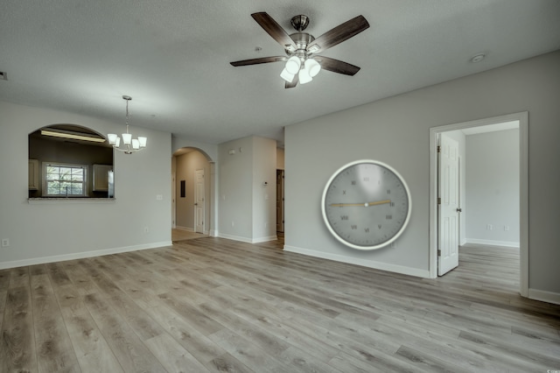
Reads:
2,45
